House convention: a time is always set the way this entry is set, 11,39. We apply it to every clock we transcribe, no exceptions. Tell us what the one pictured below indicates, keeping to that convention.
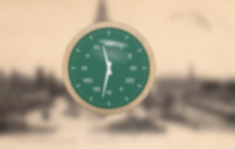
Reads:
11,32
